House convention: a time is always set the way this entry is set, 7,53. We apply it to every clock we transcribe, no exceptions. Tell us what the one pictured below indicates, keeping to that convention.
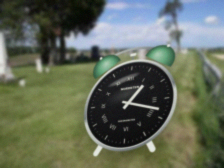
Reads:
1,18
